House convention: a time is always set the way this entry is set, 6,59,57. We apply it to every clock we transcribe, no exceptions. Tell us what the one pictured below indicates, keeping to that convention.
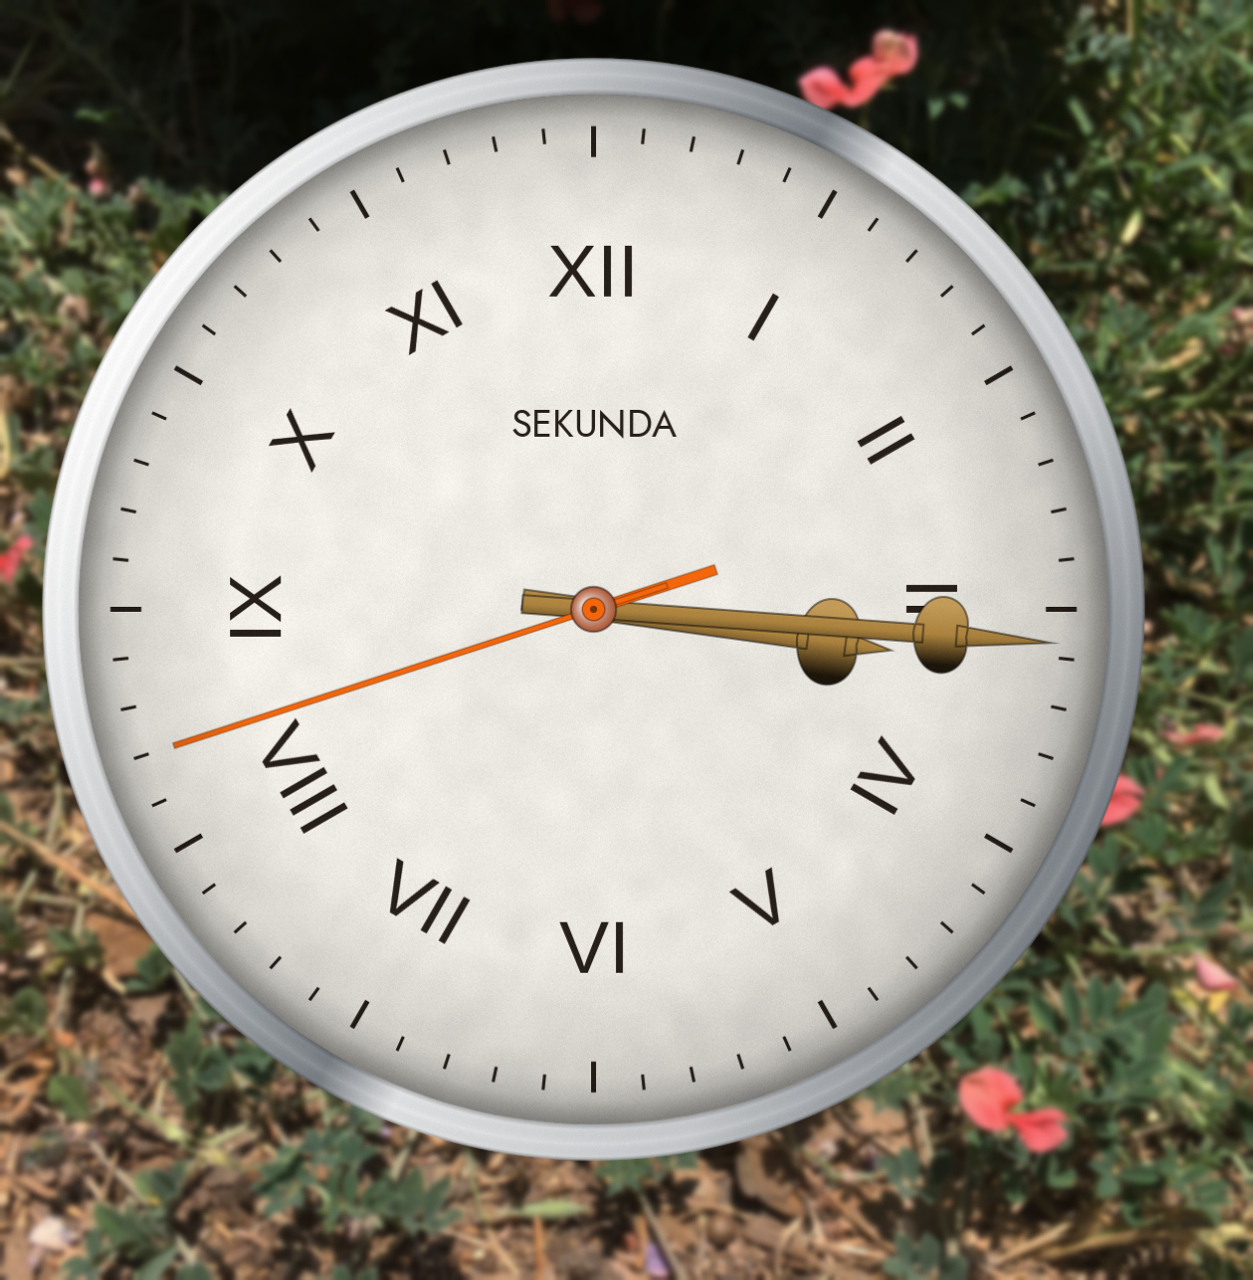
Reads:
3,15,42
